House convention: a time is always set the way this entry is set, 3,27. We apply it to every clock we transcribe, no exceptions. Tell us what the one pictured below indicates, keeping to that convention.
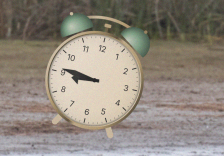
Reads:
8,46
